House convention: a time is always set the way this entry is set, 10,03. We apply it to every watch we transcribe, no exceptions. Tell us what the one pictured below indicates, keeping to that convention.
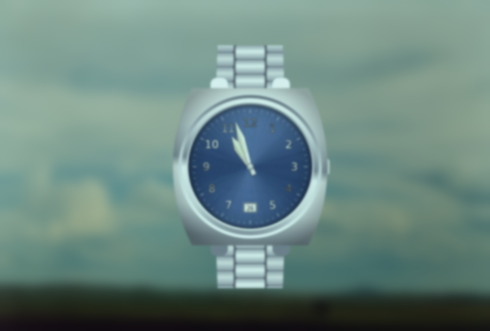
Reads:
10,57
